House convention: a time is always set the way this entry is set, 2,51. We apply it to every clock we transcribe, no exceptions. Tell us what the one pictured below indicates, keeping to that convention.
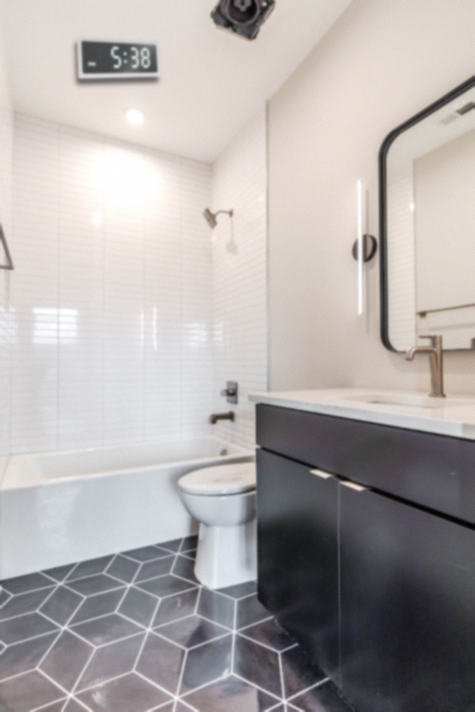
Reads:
5,38
